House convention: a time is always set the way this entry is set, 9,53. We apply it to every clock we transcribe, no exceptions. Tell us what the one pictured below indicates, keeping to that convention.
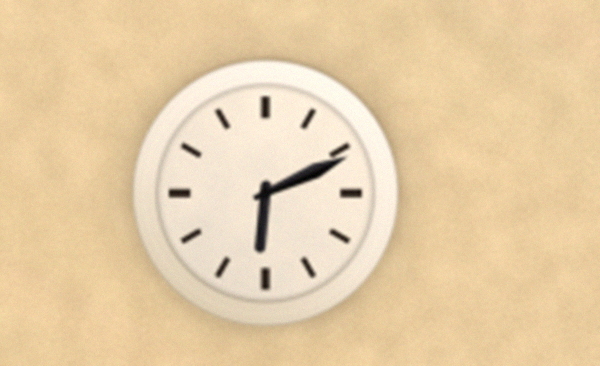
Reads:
6,11
